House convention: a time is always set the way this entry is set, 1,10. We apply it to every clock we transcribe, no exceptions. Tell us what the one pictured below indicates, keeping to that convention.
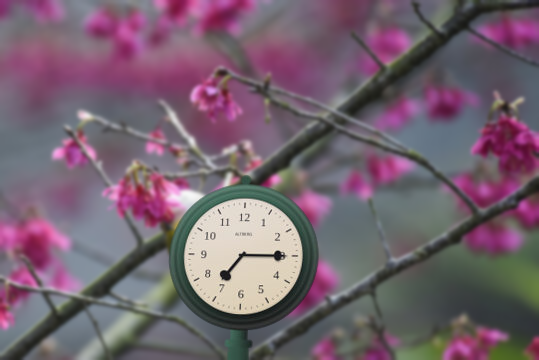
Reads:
7,15
